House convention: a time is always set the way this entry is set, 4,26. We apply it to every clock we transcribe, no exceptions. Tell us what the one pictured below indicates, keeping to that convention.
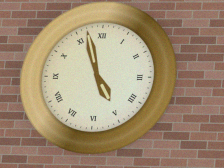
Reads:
4,57
